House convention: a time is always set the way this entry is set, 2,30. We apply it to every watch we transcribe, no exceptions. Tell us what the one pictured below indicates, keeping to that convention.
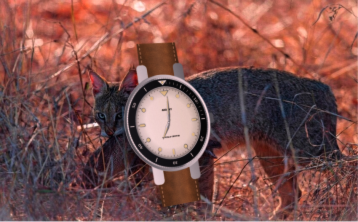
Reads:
7,01
